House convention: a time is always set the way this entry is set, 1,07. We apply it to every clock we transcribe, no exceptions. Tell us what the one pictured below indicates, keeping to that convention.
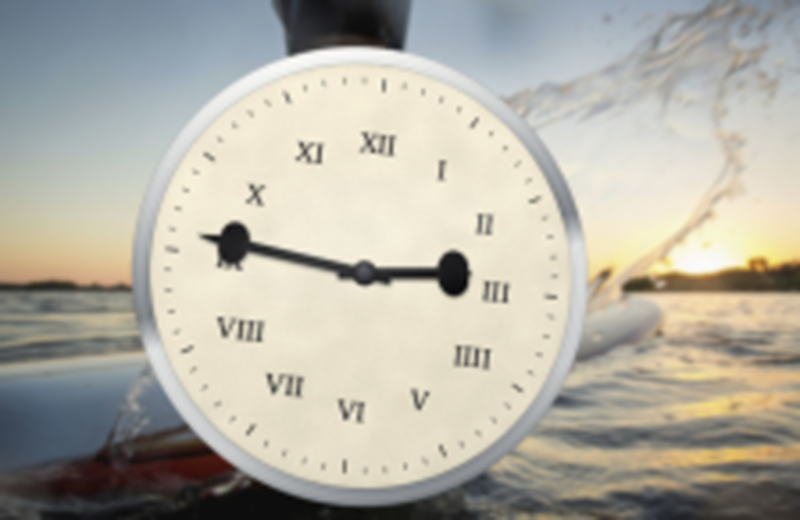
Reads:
2,46
